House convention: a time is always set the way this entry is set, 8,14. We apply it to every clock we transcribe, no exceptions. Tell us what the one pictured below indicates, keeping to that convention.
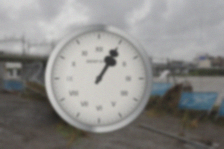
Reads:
1,05
